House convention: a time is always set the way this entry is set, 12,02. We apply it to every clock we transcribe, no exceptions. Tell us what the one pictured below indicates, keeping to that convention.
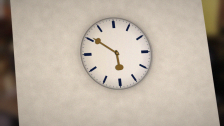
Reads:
5,51
